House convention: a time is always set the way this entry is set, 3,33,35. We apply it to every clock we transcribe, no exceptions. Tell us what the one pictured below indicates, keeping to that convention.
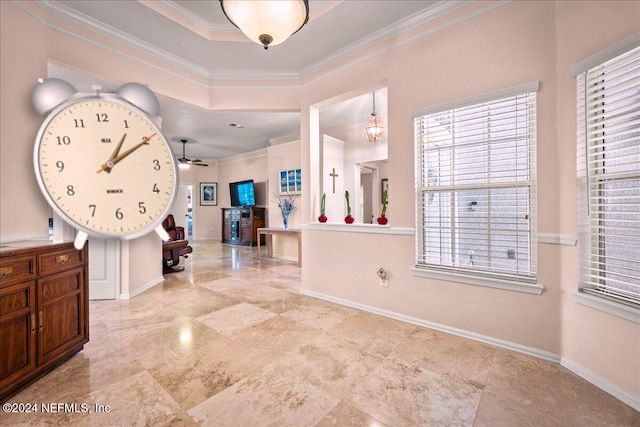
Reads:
1,10,10
